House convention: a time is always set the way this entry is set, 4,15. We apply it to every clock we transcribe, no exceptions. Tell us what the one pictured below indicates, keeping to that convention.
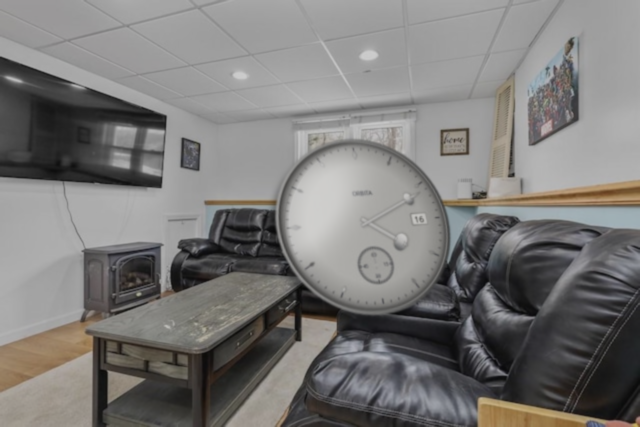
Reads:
4,11
